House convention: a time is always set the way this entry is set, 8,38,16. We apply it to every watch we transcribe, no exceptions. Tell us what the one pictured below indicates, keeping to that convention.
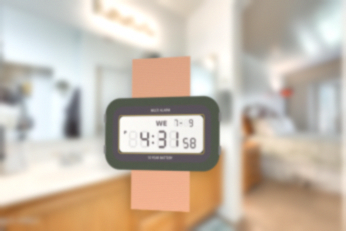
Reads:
4,31,58
